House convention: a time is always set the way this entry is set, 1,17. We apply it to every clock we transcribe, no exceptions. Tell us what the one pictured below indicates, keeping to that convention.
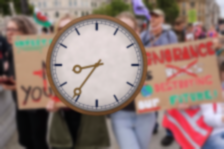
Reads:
8,36
